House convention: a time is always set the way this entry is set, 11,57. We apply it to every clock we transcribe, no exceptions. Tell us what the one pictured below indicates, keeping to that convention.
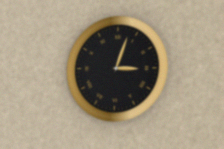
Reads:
3,03
